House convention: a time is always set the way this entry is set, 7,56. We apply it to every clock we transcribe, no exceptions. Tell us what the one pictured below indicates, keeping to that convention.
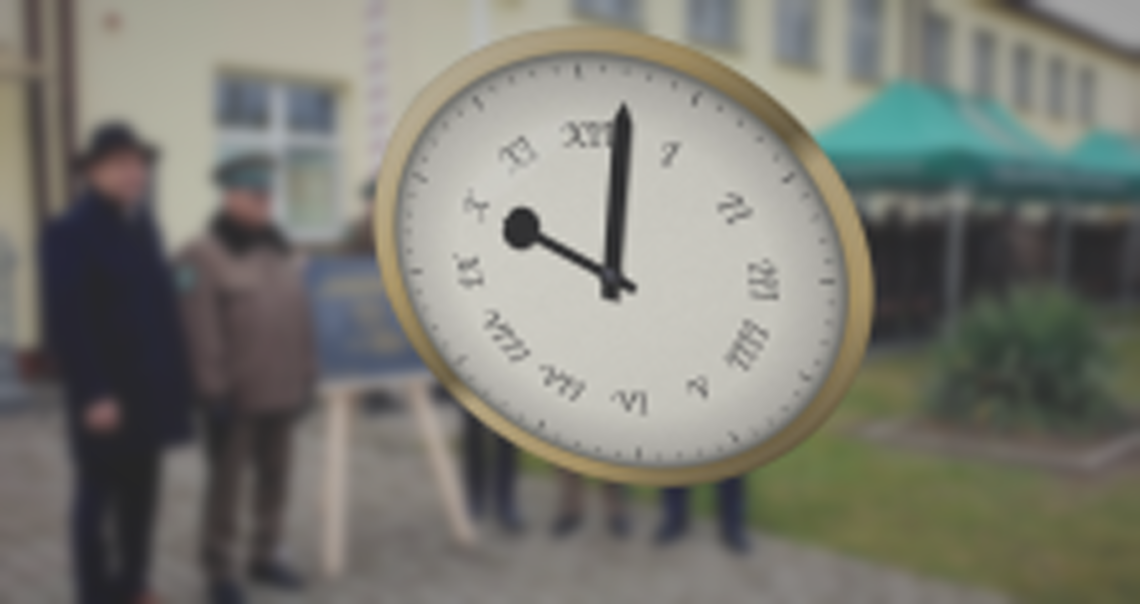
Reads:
10,02
